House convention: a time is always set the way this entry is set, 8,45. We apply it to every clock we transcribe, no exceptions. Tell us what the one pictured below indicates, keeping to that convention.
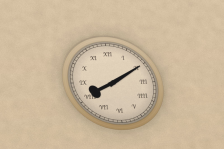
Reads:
8,10
